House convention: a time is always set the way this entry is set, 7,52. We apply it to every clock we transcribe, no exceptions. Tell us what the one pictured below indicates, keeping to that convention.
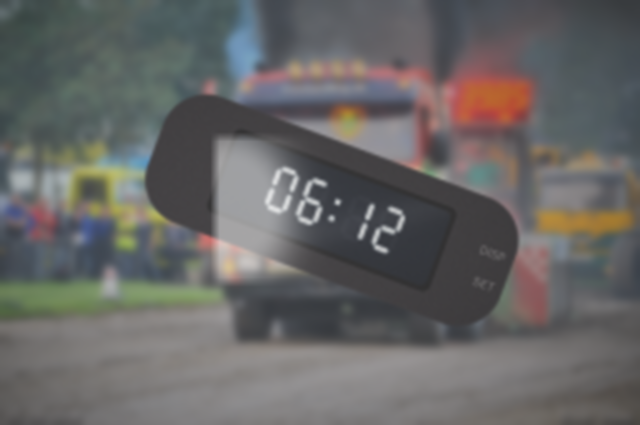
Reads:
6,12
